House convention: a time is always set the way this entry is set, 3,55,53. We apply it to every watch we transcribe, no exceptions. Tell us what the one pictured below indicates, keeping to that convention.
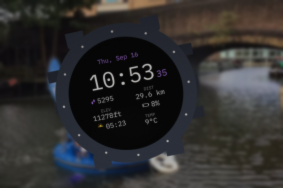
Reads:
10,53,35
